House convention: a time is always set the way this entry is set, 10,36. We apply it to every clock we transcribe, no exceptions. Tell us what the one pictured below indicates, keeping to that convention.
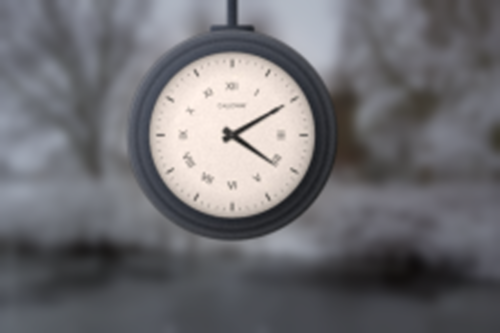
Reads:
4,10
